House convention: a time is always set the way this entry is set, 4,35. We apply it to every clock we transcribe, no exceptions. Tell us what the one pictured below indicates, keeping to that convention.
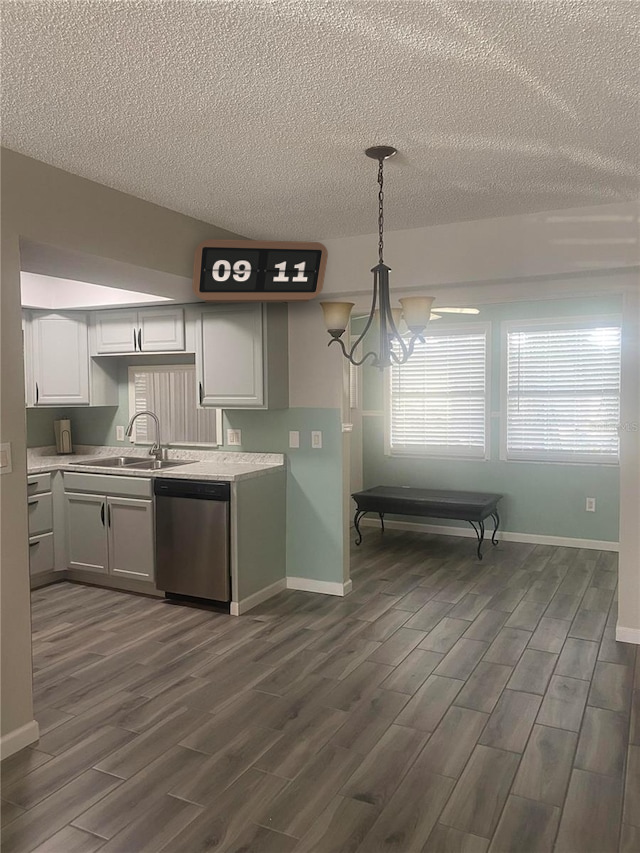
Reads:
9,11
